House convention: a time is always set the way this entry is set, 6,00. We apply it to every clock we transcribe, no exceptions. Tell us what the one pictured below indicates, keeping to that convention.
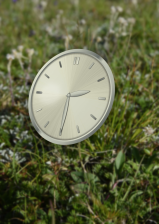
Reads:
2,30
